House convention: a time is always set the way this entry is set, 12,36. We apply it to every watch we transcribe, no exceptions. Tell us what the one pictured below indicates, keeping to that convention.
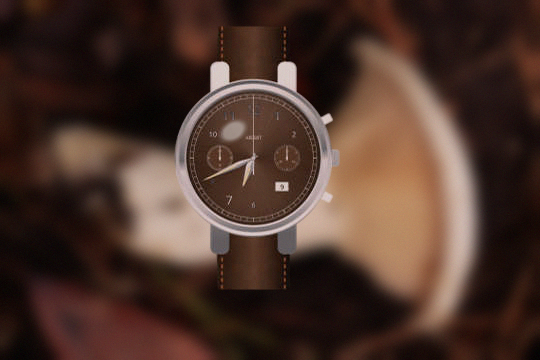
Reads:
6,41
